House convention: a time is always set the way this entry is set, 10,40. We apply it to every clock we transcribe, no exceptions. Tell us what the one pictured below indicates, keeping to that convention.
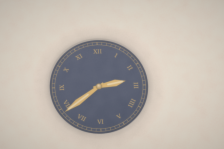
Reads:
2,39
